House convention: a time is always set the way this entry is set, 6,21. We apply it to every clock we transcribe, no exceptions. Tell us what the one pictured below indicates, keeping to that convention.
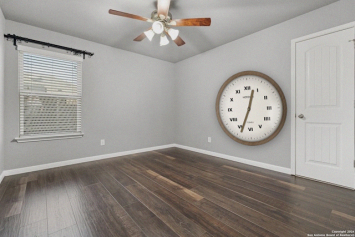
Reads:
12,34
